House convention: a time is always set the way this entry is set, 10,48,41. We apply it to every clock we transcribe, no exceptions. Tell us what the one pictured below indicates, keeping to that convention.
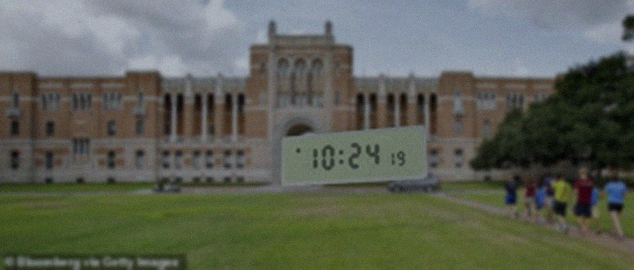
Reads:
10,24,19
